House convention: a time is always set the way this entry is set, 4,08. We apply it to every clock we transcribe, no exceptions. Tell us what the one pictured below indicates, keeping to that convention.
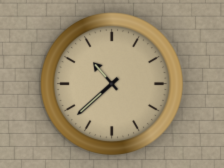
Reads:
10,38
